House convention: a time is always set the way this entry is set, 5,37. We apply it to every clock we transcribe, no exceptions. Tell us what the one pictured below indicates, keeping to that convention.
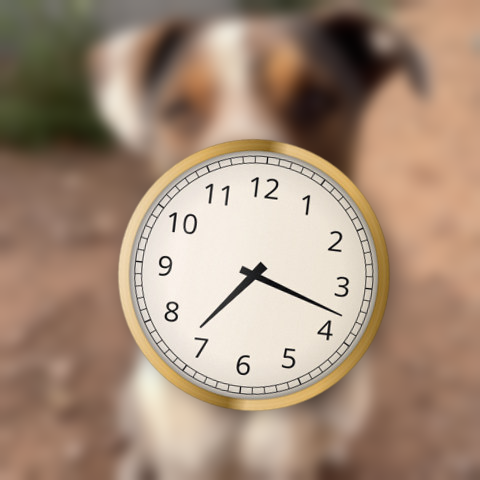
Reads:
7,18
